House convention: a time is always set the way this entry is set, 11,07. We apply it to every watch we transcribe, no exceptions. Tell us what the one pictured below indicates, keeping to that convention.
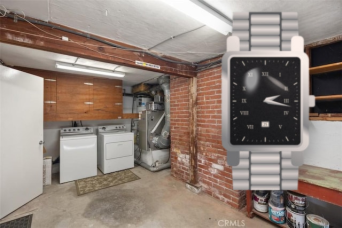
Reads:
2,17
